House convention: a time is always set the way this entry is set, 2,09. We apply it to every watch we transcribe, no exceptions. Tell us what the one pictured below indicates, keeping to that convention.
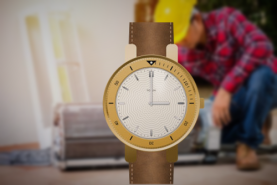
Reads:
3,00
